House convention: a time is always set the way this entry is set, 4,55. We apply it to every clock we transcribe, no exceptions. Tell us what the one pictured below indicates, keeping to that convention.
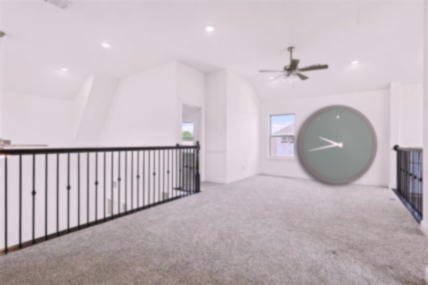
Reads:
9,43
